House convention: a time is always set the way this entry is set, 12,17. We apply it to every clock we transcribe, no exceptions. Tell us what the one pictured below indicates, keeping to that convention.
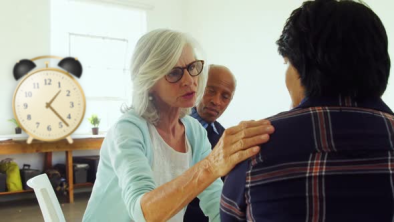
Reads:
1,23
